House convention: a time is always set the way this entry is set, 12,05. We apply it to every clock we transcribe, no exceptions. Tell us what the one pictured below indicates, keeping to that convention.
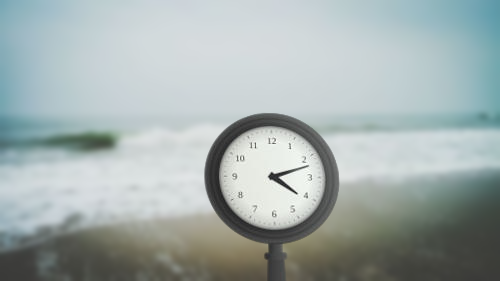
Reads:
4,12
